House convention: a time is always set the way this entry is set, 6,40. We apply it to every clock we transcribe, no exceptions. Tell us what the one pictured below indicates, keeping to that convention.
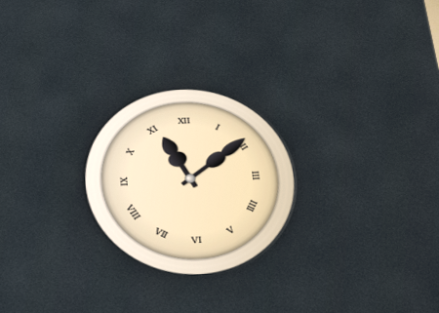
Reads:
11,09
